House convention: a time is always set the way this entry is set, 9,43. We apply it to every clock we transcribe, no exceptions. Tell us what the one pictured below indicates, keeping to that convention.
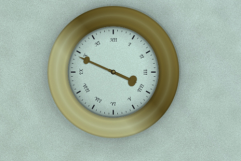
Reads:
3,49
